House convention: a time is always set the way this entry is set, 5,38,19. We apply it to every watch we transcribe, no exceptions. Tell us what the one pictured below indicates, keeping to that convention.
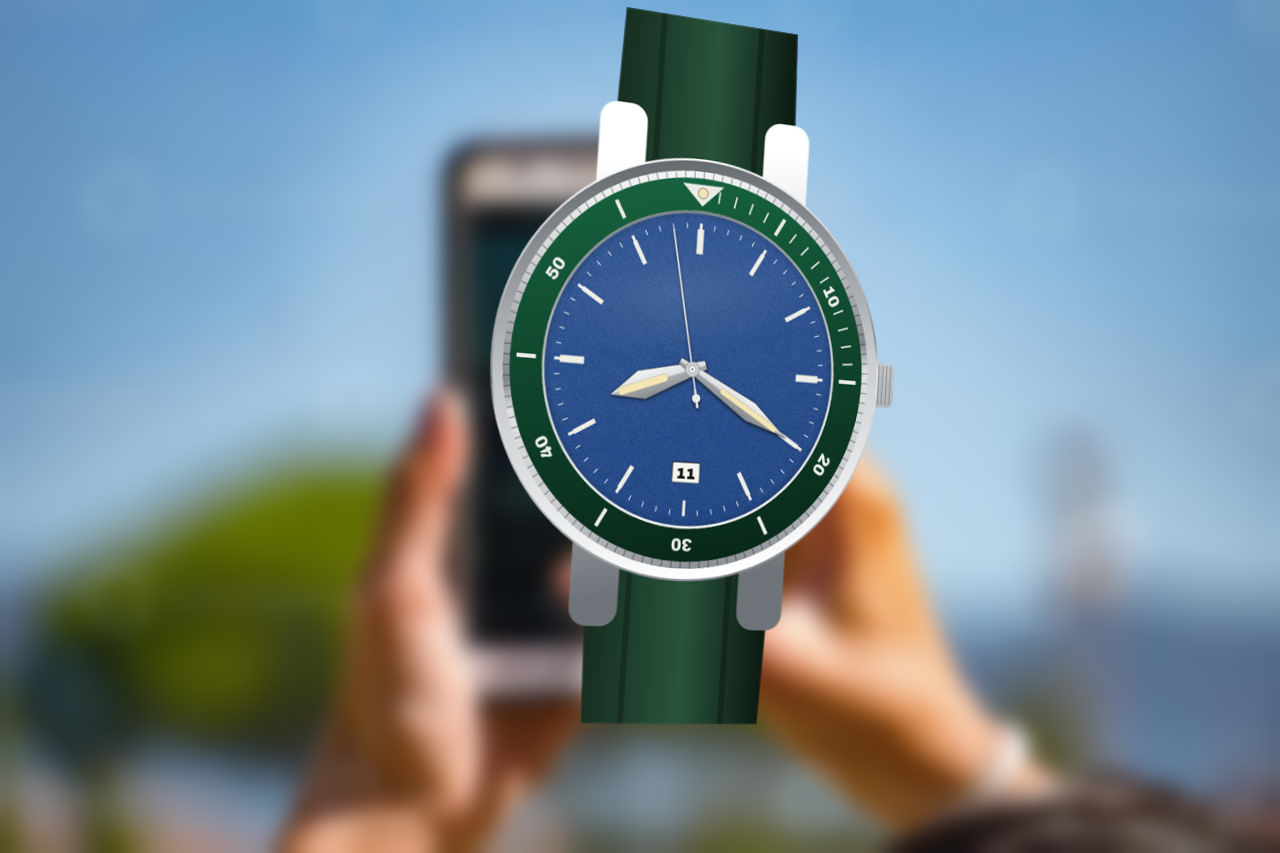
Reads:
8,19,58
